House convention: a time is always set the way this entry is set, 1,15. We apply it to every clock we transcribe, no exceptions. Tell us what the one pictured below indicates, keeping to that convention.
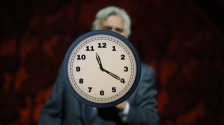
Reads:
11,20
